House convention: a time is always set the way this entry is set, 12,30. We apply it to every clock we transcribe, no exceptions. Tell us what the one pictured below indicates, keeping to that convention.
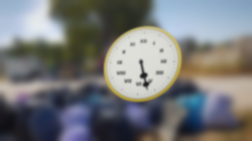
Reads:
5,27
